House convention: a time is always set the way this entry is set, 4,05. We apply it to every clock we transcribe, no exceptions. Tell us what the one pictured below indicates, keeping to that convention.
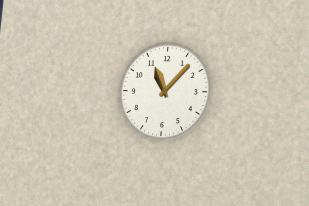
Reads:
11,07
